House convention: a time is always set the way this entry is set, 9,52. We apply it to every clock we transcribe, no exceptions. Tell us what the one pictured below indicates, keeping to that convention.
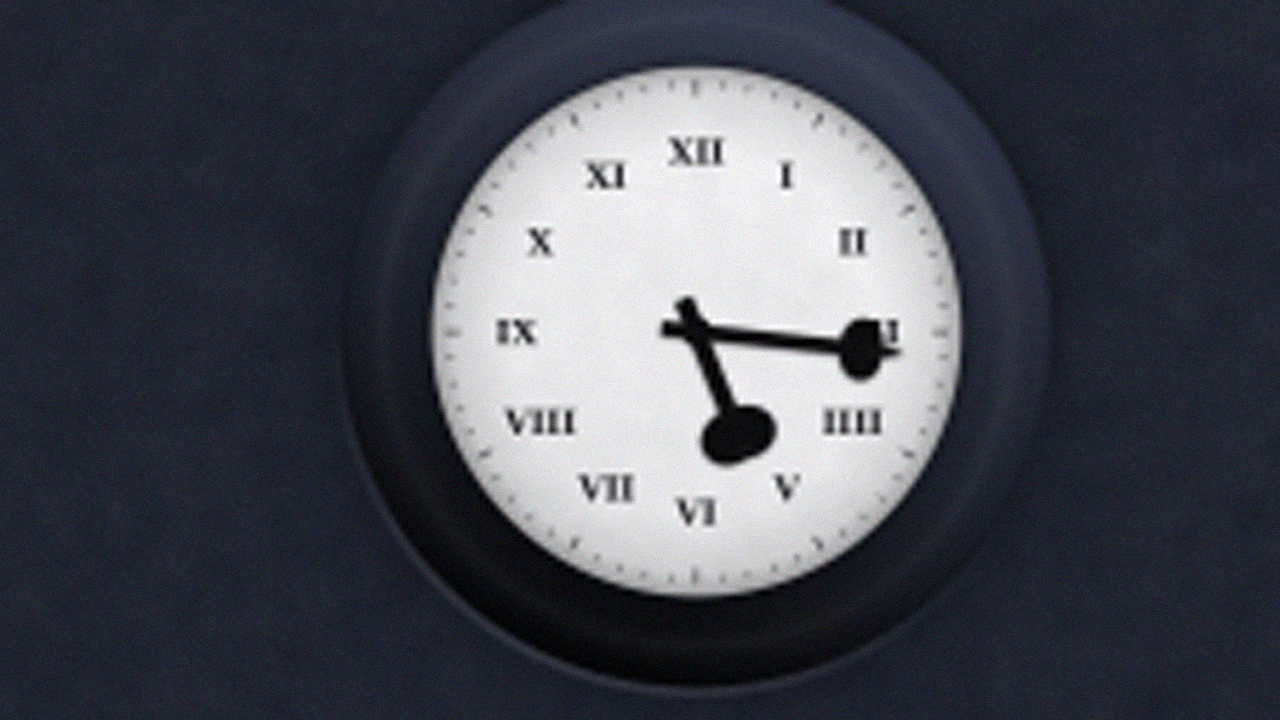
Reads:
5,16
